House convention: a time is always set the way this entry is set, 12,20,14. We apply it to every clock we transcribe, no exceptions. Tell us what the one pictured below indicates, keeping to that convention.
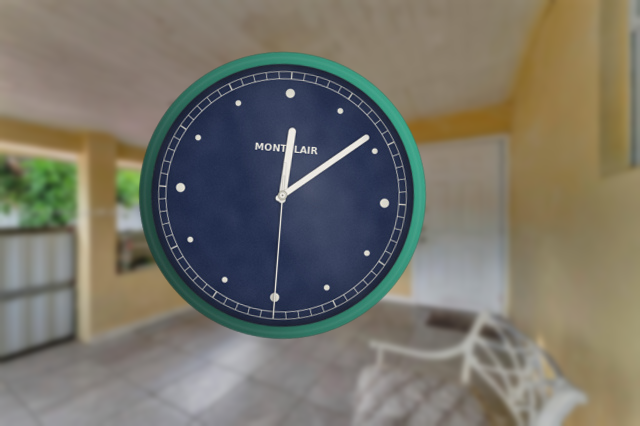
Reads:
12,08,30
